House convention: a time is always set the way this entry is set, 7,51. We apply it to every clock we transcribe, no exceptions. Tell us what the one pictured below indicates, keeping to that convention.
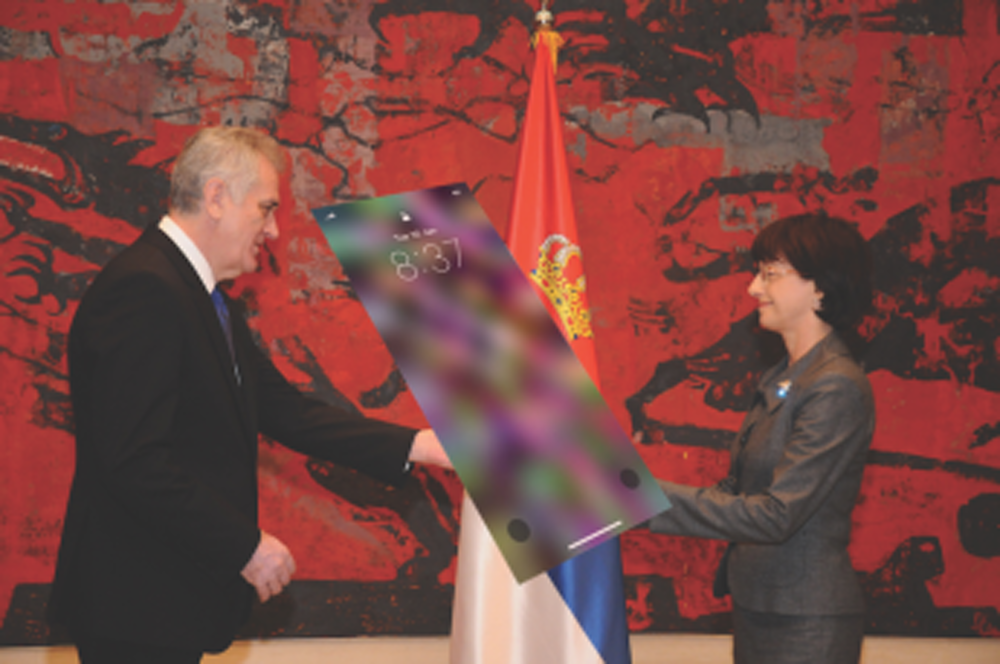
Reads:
8,37
